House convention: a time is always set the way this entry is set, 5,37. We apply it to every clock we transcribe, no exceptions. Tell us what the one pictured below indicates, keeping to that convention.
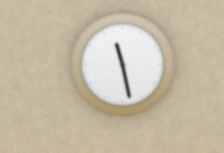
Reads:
11,28
